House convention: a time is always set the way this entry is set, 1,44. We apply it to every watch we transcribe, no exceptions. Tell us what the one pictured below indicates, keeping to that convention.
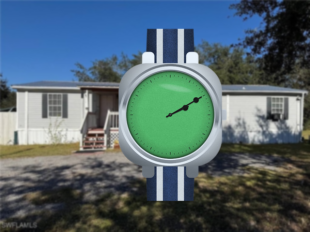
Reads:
2,10
